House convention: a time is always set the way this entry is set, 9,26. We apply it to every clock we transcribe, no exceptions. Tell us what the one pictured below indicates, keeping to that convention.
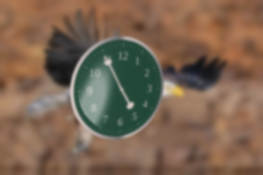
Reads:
4,55
